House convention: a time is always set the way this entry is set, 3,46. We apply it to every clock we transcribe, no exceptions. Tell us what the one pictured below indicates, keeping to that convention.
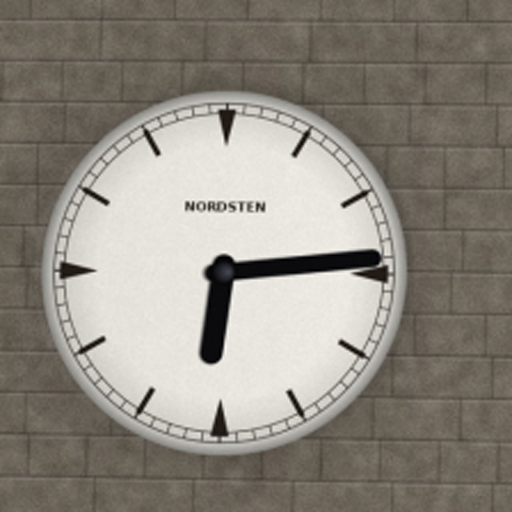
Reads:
6,14
